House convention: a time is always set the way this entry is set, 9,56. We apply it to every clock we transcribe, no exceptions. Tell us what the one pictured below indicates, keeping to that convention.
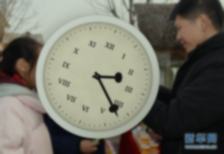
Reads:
2,22
